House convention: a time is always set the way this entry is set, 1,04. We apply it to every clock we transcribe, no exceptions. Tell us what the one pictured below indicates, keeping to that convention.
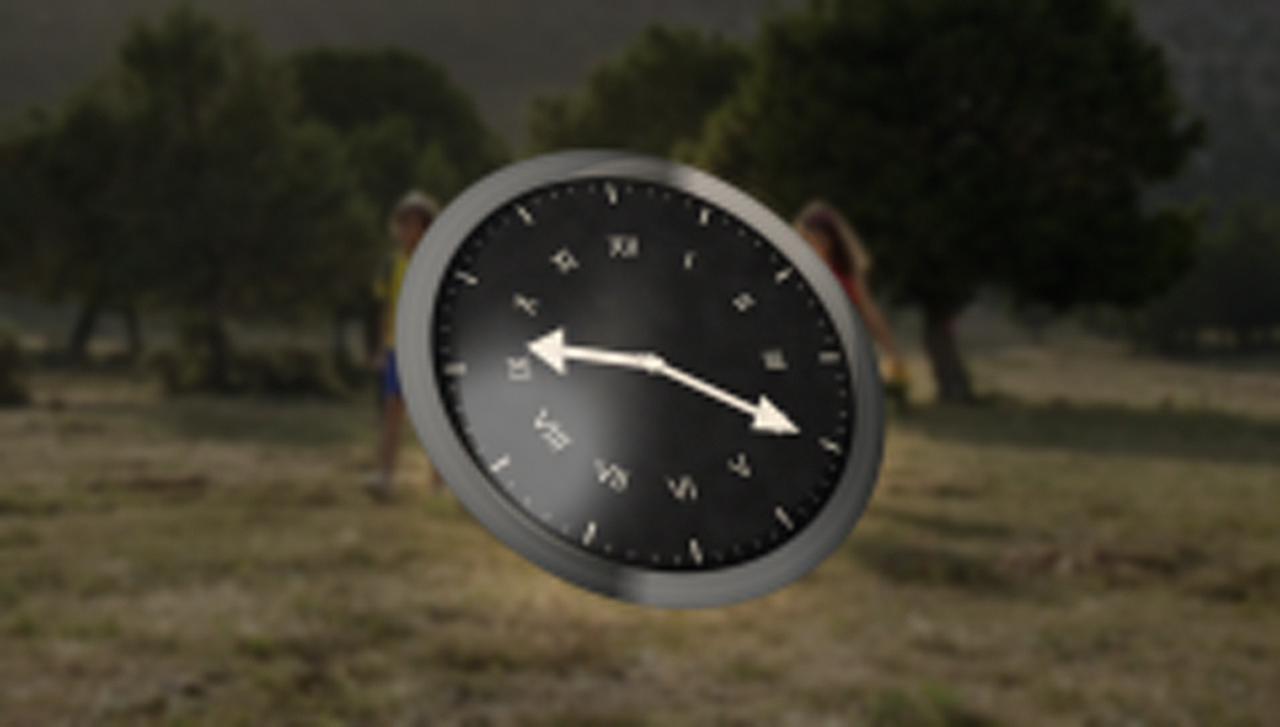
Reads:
9,20
